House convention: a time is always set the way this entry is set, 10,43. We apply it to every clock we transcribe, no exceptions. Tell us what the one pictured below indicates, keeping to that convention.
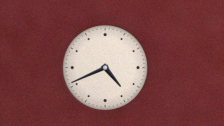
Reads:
4,41
